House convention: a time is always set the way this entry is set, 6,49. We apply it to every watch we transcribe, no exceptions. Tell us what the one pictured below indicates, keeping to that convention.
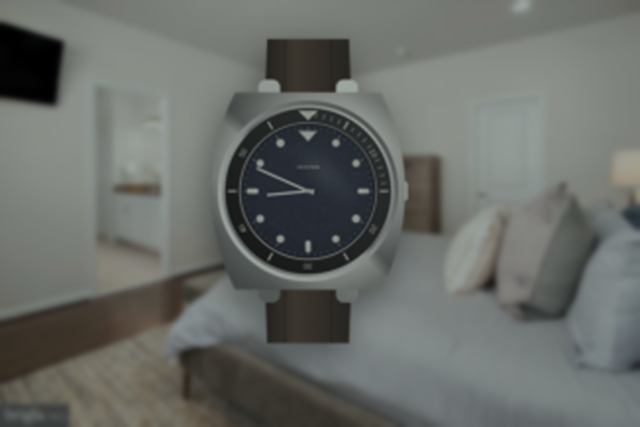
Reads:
8,49
